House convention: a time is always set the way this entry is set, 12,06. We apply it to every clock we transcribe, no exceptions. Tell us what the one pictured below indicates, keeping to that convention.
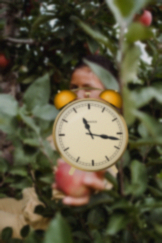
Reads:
11,17
